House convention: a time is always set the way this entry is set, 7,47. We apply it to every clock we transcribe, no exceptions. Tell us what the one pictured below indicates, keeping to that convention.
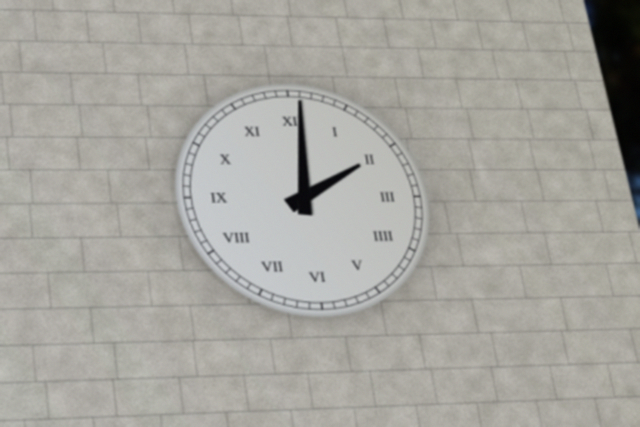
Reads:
2,01
